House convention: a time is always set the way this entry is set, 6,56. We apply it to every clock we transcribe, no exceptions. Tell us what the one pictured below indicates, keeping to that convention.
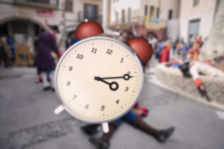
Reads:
3,11
